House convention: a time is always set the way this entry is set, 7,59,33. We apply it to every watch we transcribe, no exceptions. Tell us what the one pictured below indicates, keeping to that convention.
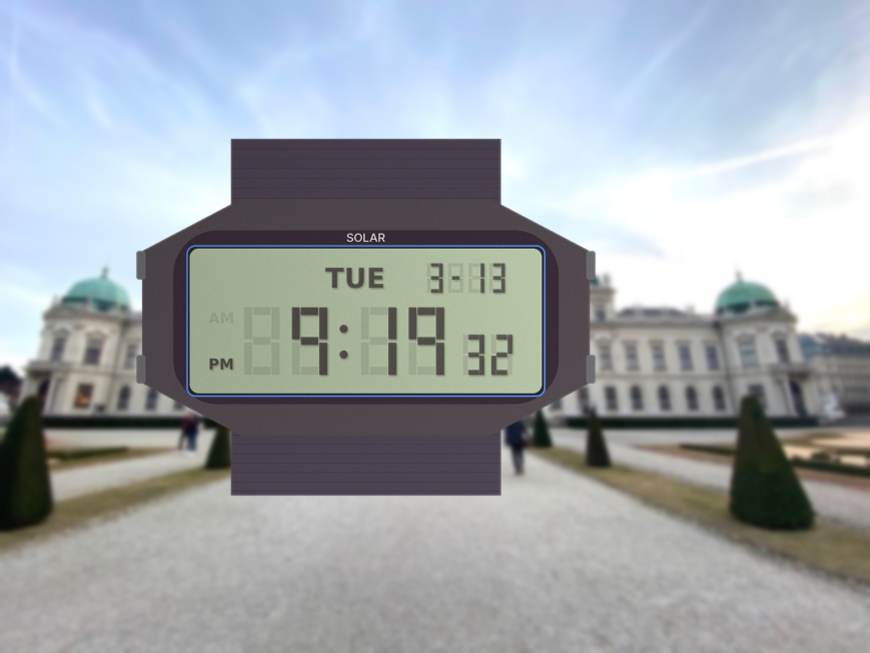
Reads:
9,19,32
